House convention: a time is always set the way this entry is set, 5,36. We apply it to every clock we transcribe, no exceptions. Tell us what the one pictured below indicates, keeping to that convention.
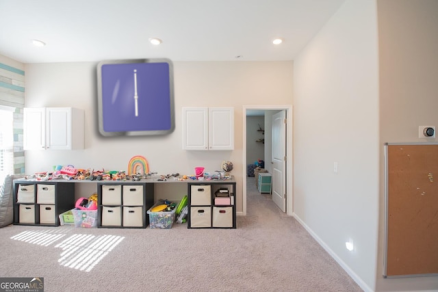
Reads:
6,00
